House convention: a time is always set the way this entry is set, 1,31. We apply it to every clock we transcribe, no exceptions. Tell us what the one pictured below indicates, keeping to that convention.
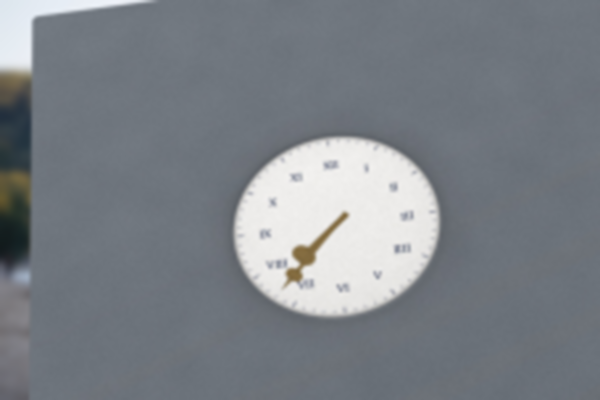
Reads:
7,37
